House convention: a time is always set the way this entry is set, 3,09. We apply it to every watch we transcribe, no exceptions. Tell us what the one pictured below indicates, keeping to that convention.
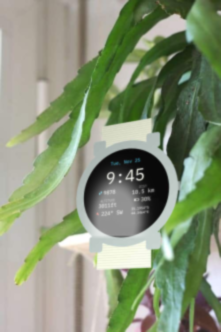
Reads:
9,45
